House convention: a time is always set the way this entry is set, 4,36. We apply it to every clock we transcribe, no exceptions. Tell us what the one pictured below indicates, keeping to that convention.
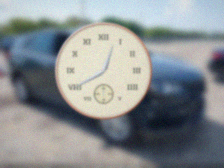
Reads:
12,40
